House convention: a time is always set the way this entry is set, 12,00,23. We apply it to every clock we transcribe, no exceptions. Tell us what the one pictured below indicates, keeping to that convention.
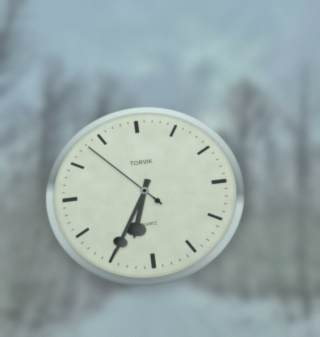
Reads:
6,34,53
